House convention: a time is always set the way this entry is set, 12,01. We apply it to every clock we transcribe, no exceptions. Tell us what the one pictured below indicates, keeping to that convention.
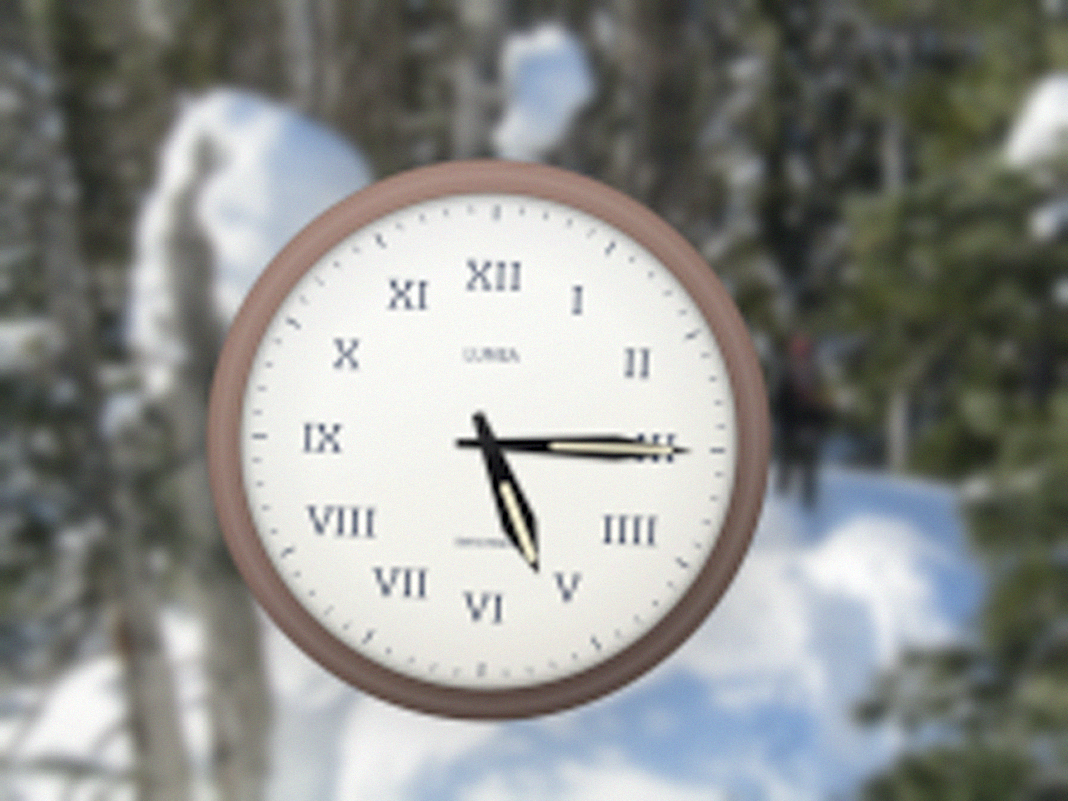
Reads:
5,15
